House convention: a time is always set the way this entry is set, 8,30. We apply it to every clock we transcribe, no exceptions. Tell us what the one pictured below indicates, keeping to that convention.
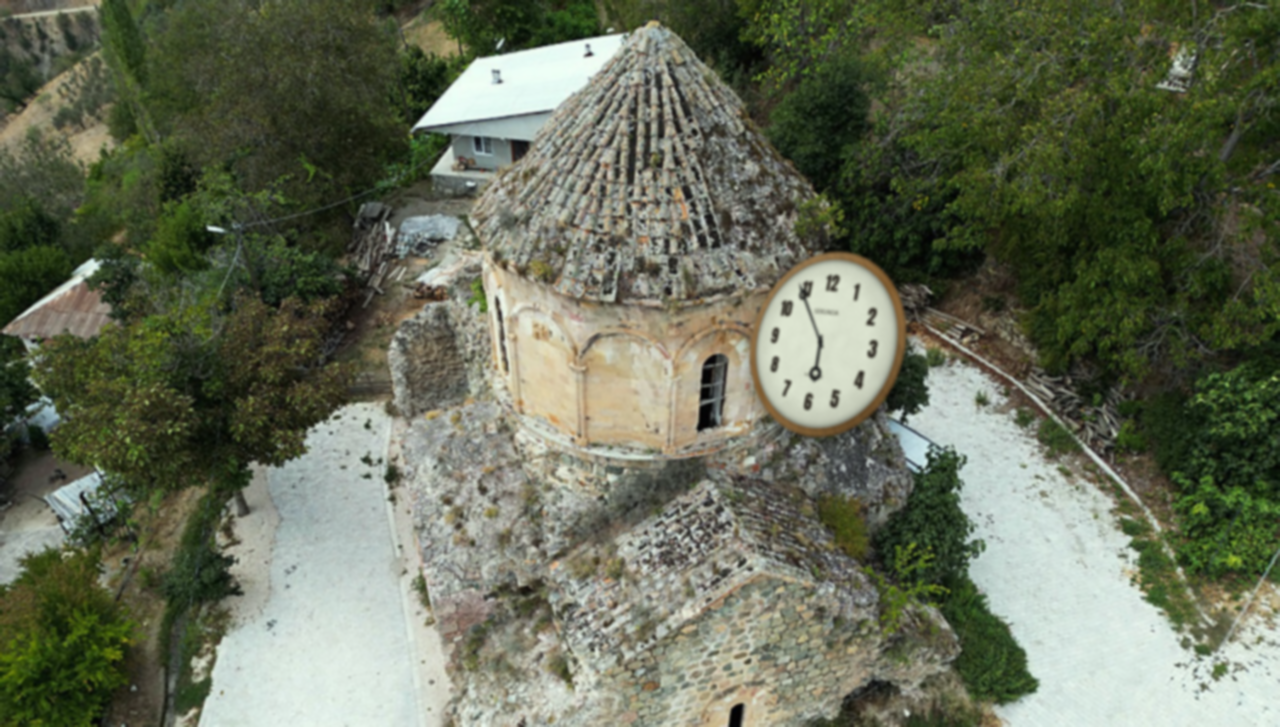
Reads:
5,54
